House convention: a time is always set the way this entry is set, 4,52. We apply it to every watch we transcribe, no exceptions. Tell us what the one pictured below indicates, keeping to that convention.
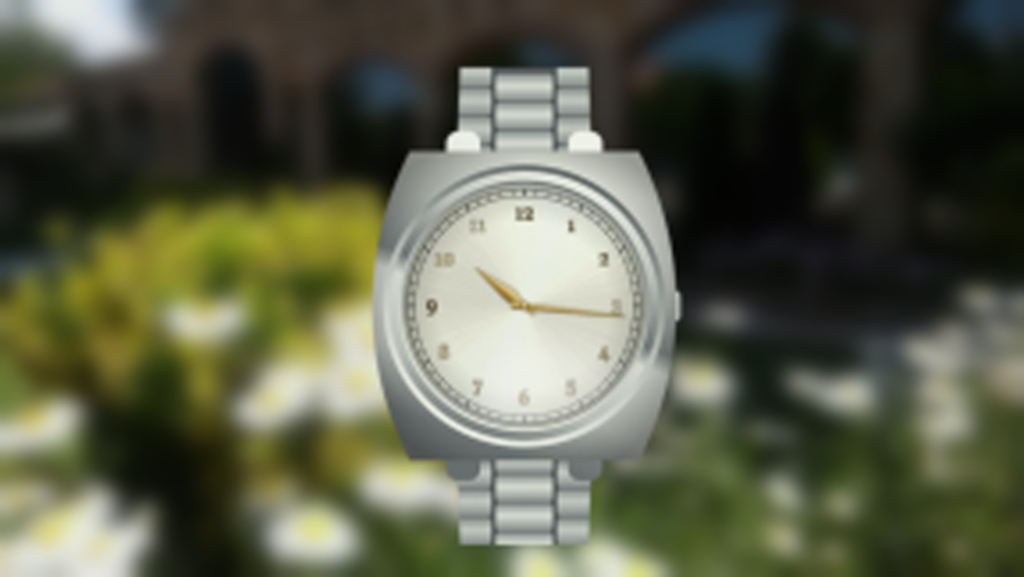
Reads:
10,16
